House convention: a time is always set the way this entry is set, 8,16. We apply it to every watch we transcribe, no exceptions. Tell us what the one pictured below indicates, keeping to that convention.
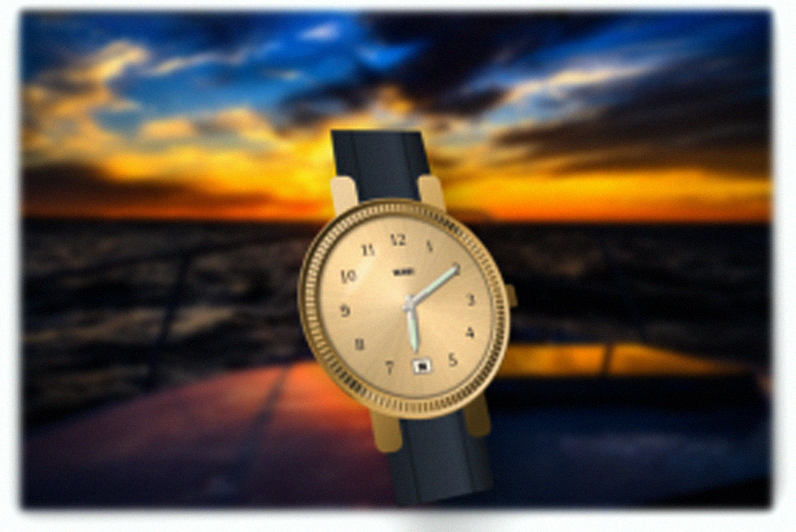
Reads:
6,10
